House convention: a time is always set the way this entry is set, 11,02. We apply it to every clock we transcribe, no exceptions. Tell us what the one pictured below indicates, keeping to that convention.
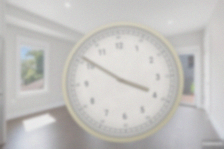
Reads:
3,51
